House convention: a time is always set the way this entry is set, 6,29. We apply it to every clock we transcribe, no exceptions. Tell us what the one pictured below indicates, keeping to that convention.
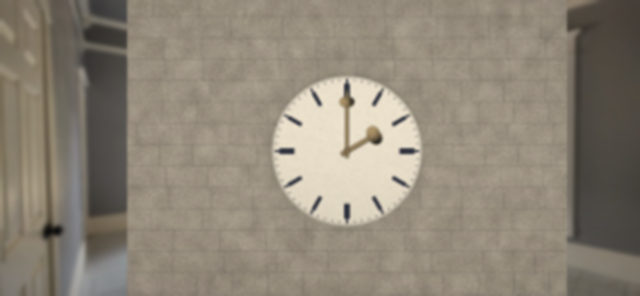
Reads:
2,00
